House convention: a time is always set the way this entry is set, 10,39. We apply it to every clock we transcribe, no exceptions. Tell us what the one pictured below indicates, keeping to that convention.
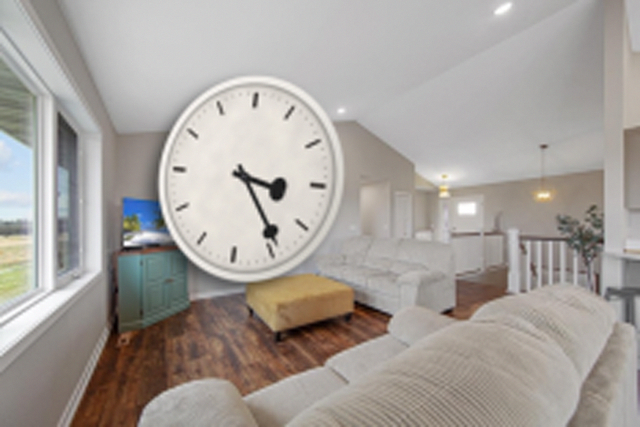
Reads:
3,24
